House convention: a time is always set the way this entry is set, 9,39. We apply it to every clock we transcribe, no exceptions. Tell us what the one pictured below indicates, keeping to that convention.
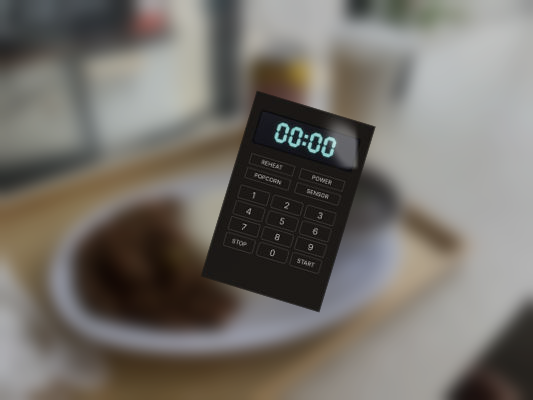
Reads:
0,00
